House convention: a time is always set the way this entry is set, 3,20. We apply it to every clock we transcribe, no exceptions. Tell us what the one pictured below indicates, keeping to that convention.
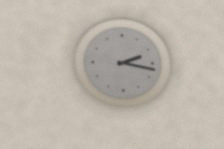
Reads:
2,17
